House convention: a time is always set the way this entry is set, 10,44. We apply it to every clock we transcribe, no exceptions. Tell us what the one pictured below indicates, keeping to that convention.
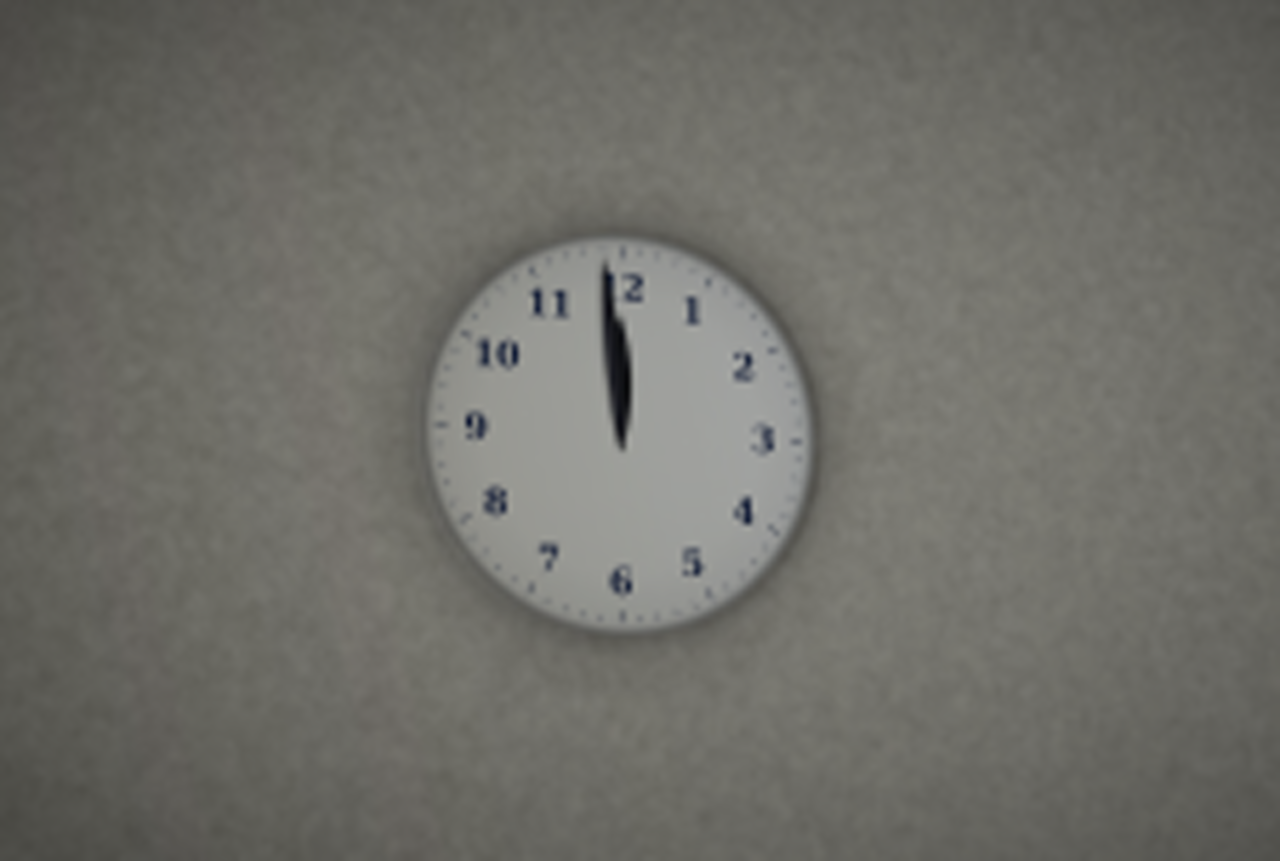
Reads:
11,59
